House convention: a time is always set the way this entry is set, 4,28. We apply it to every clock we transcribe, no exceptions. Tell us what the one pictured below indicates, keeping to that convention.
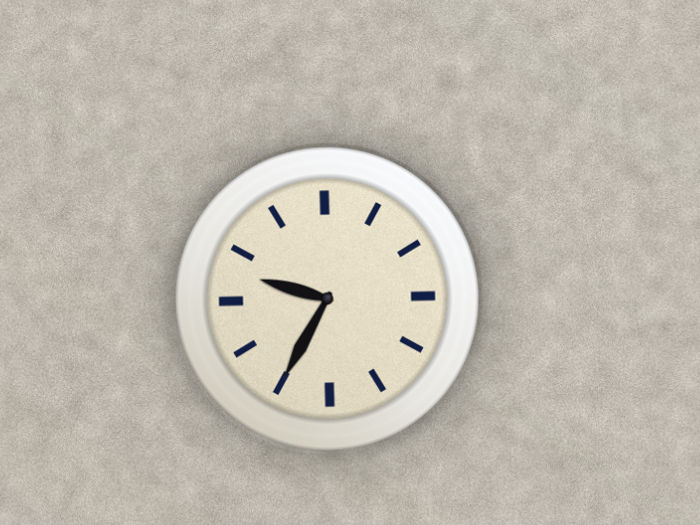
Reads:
9,35
